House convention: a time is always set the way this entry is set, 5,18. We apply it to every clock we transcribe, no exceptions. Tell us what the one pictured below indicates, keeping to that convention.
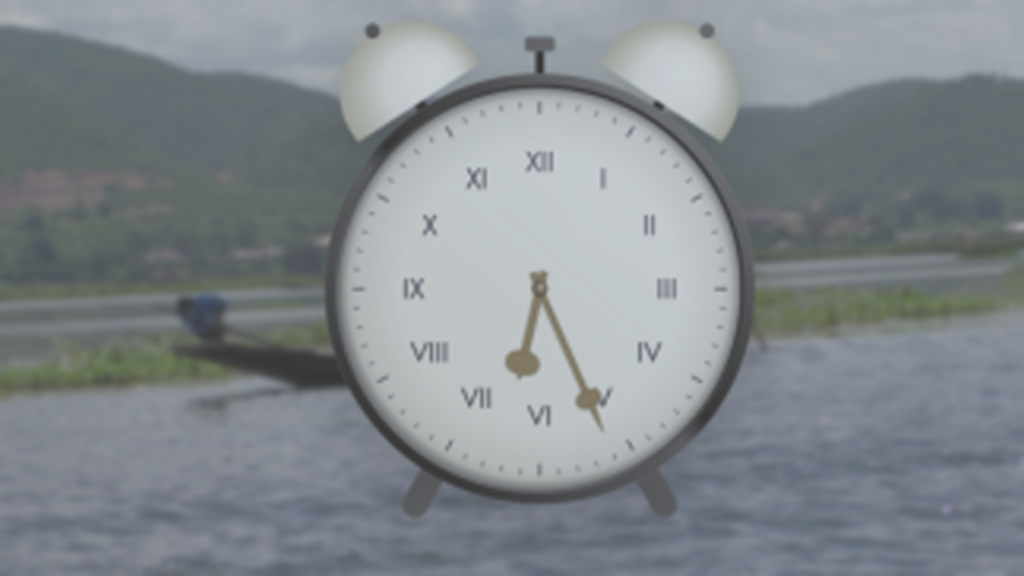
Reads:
6,26
